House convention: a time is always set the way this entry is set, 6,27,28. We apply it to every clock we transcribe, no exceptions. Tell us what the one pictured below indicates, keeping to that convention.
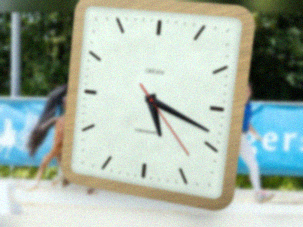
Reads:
5,18,23
